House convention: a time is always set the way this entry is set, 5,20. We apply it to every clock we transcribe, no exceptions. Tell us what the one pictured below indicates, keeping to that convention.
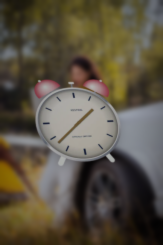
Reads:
1,38
